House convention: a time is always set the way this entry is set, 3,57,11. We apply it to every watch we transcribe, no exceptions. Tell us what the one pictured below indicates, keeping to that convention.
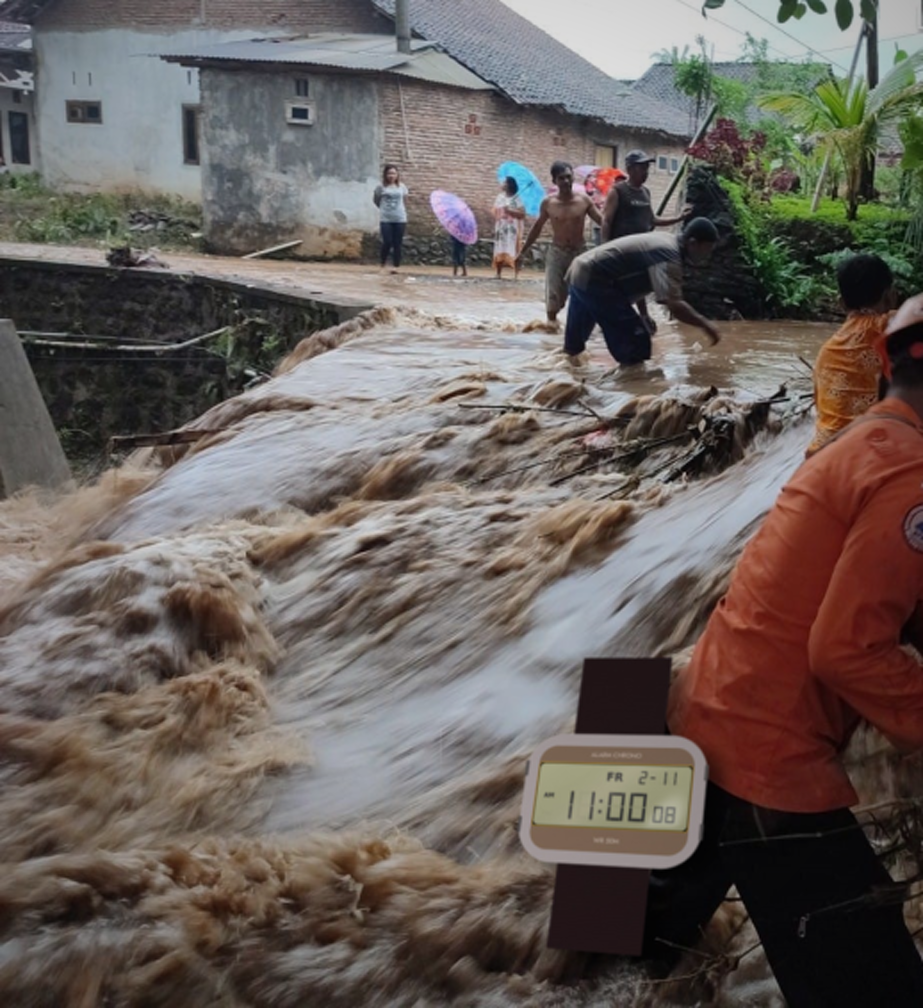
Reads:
11,00,08
